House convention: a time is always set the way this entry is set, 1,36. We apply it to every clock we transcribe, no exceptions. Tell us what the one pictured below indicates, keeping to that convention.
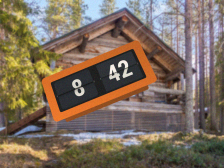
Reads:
8,42
